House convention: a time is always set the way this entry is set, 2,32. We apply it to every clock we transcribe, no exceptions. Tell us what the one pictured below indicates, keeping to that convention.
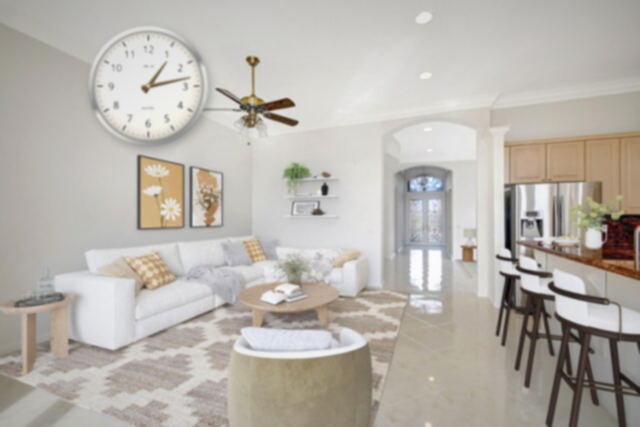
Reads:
1,13
